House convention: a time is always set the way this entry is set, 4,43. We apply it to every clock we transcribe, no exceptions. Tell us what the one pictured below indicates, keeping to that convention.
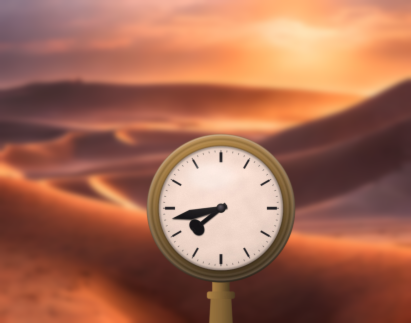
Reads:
7,43
